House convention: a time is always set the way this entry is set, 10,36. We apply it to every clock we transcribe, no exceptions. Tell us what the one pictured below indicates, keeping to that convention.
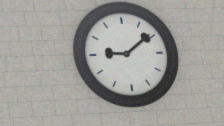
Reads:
9,09
